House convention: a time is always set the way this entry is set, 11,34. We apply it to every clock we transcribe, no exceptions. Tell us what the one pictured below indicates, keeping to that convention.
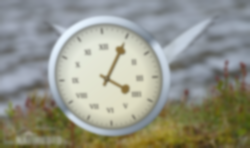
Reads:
4,05
